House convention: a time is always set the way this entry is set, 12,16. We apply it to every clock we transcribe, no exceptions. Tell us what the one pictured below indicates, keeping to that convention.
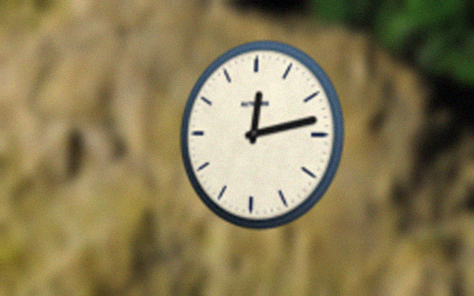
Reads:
12,13
